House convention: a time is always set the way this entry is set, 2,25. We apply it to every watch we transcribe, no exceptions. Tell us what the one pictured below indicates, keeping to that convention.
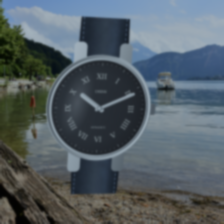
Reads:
10,11
